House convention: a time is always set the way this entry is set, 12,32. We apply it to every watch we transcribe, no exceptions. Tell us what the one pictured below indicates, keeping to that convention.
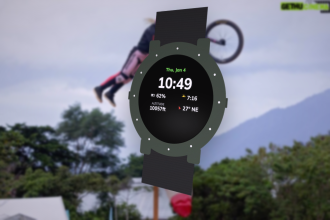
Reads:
10,49
